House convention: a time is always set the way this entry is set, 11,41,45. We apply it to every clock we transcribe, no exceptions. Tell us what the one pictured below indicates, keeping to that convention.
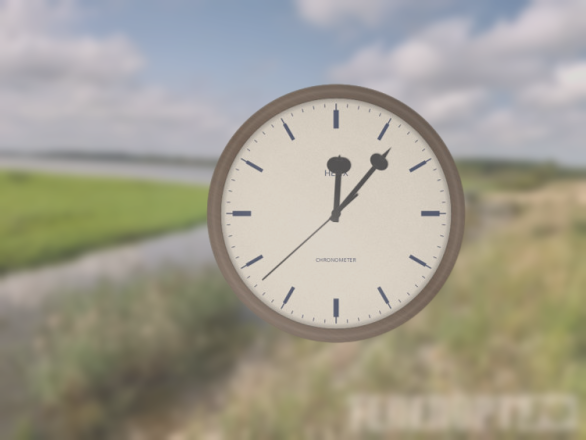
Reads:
12,06,38
